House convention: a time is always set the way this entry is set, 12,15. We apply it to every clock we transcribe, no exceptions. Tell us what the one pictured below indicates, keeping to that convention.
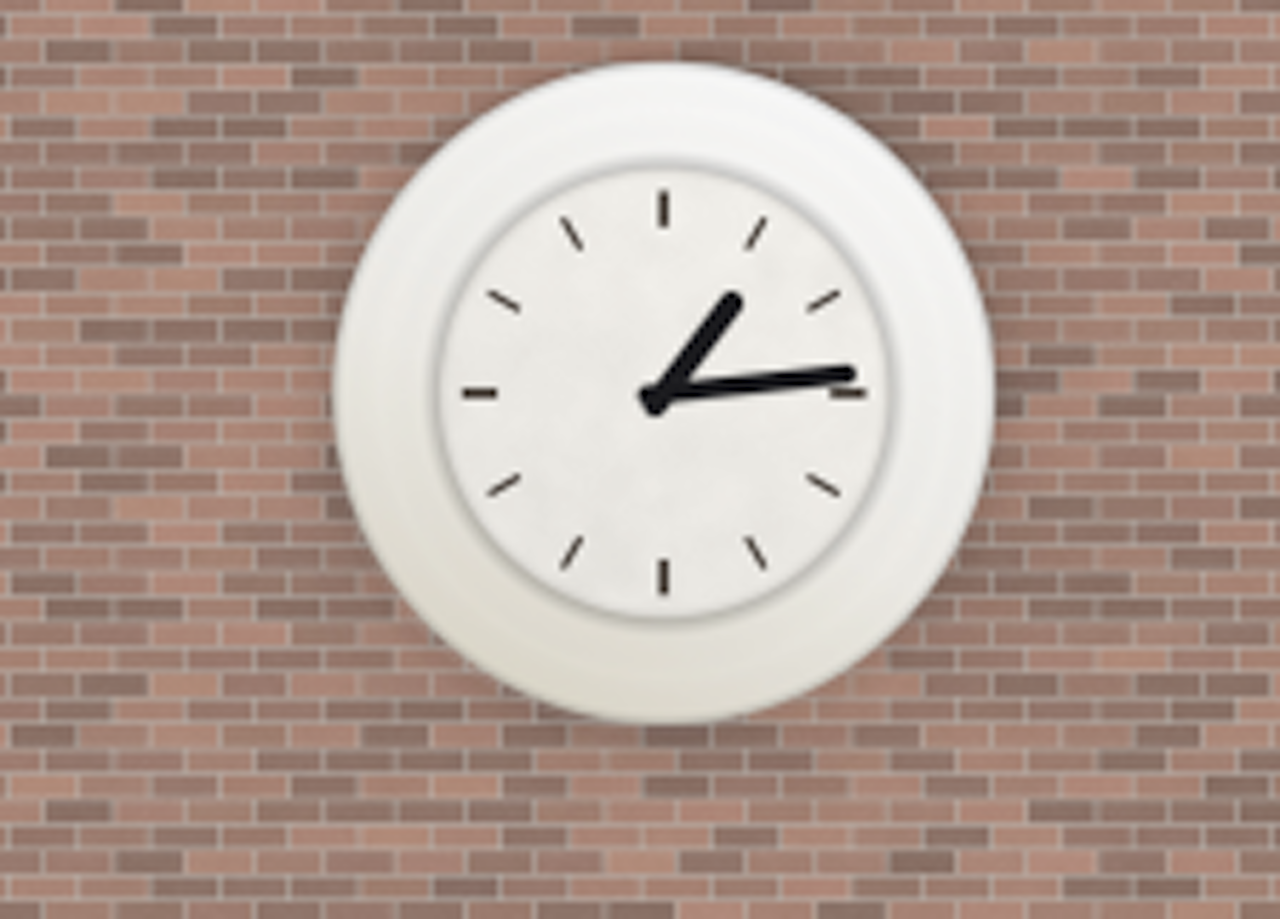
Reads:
1,14
